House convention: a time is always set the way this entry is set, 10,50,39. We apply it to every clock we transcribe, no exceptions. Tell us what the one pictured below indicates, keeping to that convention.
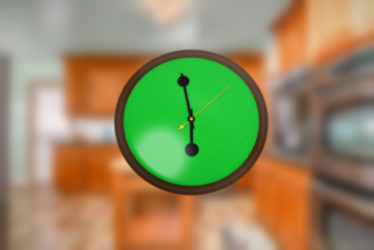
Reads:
5,58,08
